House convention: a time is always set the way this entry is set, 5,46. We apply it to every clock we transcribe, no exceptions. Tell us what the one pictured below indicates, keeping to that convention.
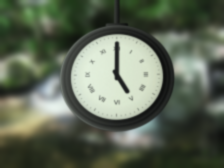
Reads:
5,00
